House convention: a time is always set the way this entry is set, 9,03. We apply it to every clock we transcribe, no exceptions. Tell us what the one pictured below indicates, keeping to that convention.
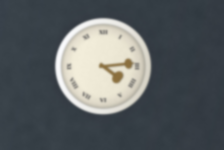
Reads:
4,14
